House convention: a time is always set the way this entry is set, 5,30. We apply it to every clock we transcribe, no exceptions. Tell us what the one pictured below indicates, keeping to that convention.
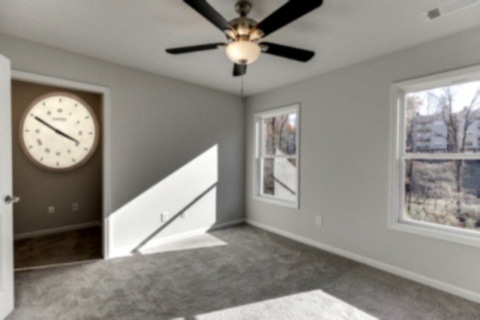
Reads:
3,50
